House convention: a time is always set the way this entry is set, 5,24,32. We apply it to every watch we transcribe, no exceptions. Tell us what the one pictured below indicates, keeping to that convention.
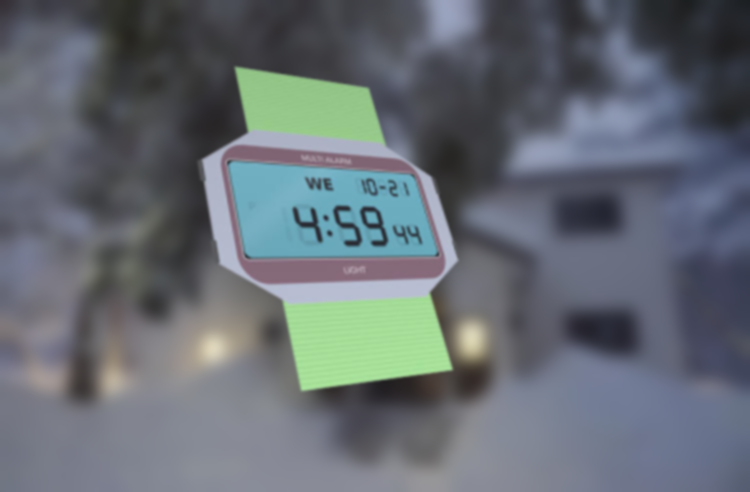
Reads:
4,59,44
